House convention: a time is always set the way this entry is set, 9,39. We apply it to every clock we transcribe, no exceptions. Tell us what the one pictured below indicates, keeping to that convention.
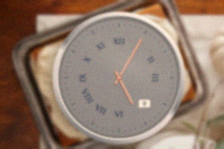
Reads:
5,05
